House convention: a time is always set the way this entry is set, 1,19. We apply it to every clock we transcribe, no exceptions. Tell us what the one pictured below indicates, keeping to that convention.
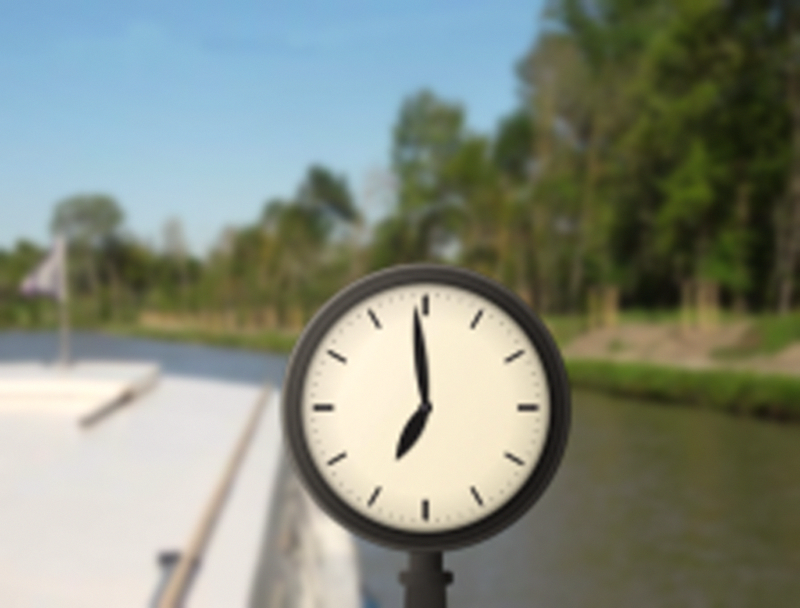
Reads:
6,59
